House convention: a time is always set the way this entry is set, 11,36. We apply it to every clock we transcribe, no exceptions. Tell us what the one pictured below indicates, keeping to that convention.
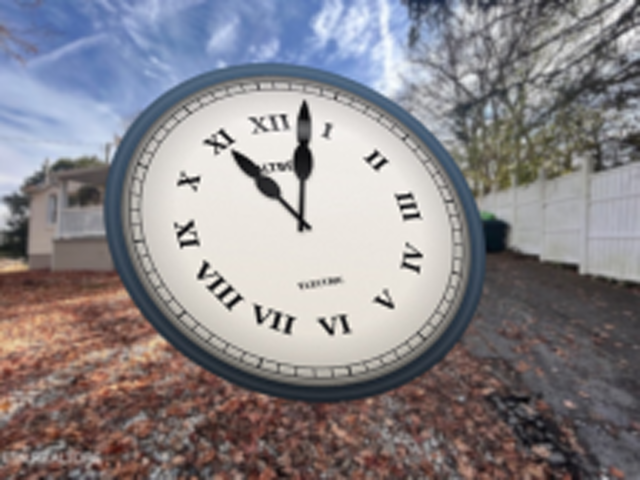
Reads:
11,03
